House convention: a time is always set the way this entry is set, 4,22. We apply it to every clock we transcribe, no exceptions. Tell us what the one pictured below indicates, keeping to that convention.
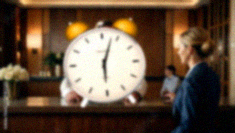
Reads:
6,03
